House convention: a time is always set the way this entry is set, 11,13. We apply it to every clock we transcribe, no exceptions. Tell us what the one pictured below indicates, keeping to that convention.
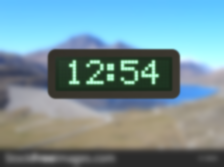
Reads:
12,54
